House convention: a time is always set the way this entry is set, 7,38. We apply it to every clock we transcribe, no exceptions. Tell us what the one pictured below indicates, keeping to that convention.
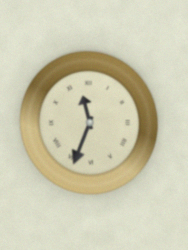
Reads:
11,34
